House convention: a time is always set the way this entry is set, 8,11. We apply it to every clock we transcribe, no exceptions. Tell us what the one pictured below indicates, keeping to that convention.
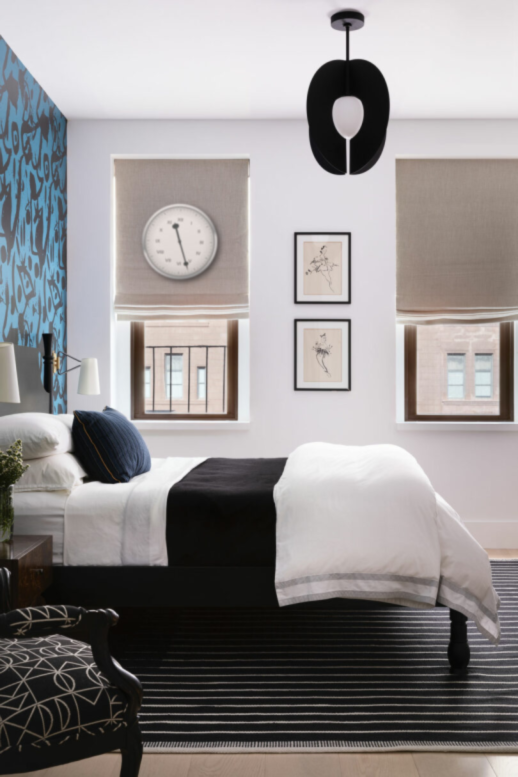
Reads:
11,27
